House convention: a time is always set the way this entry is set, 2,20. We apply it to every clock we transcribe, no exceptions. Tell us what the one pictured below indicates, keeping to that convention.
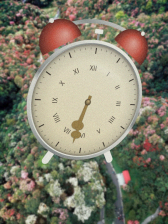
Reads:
6,32
